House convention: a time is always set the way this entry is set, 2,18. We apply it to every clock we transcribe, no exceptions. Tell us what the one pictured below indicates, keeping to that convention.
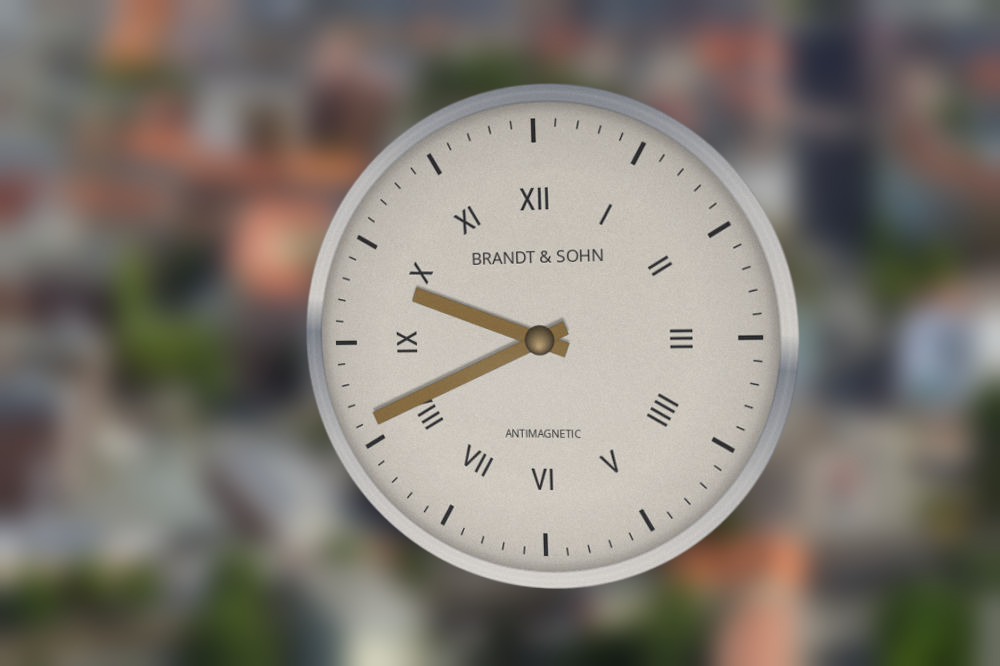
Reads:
9,41
